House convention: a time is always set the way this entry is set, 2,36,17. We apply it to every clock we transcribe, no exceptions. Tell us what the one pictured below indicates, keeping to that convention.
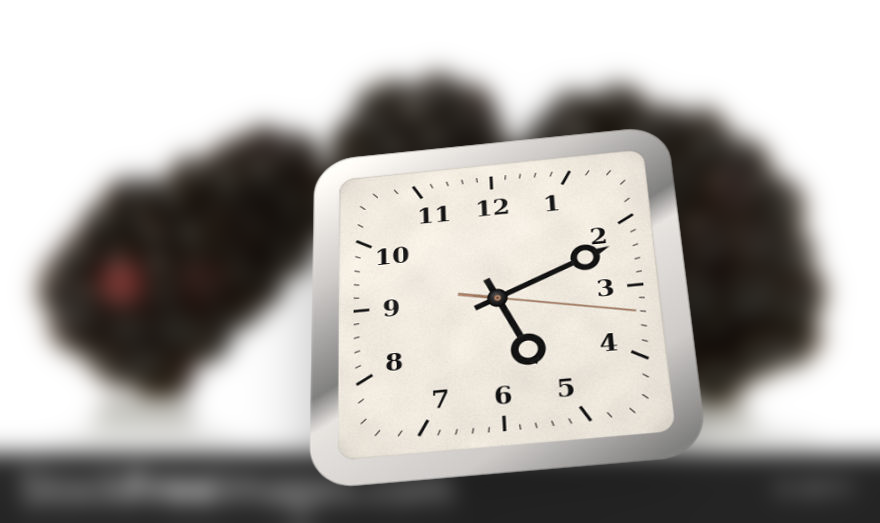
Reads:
5,11,17
